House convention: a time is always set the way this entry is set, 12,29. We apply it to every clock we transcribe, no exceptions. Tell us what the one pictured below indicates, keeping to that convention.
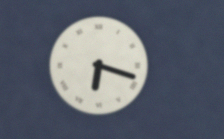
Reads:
6,18
